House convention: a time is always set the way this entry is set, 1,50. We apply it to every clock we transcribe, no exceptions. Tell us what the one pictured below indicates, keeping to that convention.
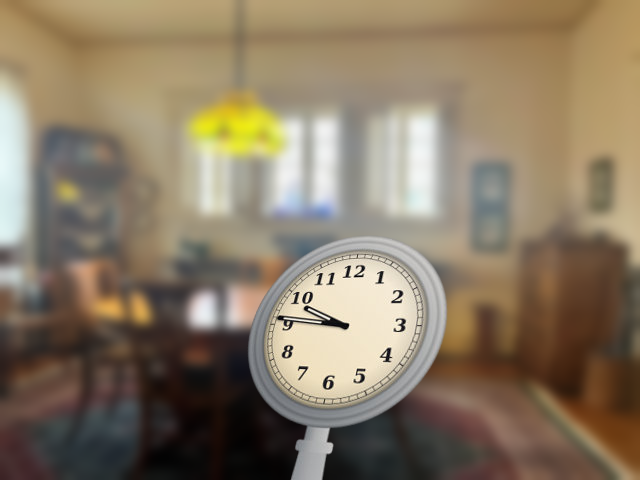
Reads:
9,46
